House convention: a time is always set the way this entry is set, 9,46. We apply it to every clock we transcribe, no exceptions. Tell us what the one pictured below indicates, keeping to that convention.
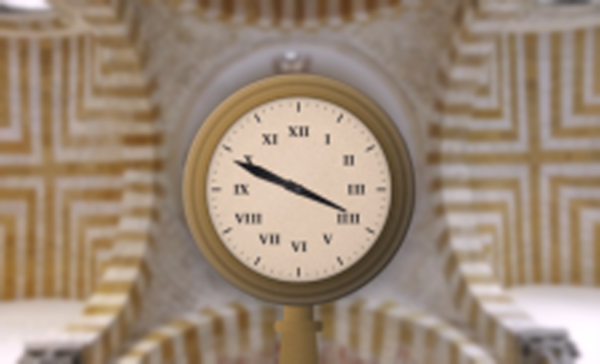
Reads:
3,49
